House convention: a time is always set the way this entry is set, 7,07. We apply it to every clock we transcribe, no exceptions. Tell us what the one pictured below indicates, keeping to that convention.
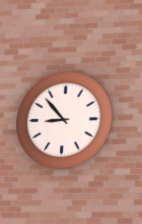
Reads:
8,53
